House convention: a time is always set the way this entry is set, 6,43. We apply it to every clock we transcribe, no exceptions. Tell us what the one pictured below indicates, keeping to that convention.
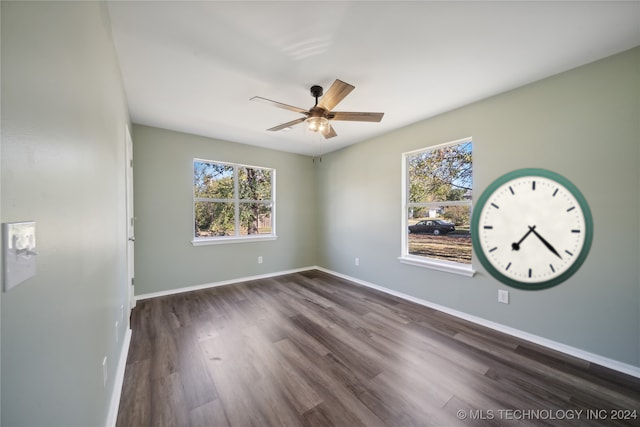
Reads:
7,22
